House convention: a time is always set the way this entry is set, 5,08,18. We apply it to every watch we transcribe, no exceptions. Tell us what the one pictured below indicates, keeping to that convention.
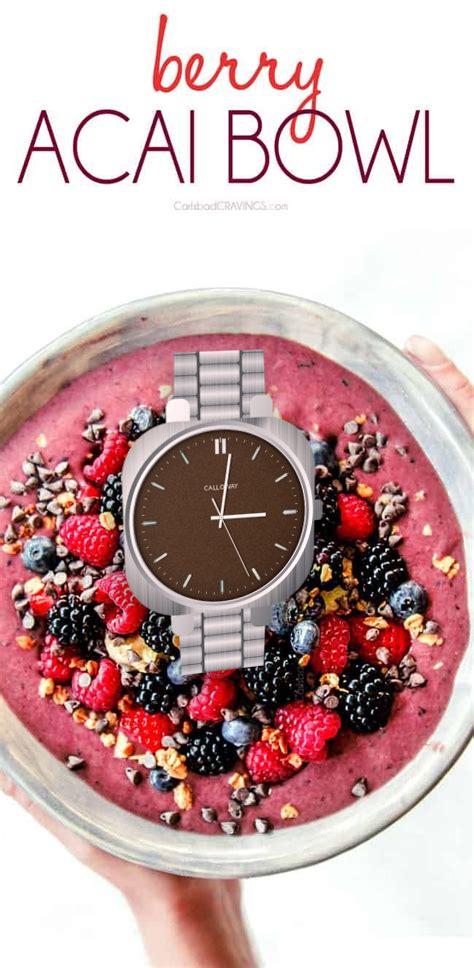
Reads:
3,01,26
